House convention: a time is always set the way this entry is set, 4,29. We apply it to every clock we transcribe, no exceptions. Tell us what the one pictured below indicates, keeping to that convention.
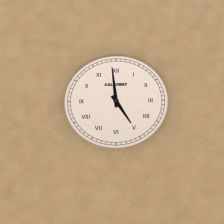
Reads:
4,59
